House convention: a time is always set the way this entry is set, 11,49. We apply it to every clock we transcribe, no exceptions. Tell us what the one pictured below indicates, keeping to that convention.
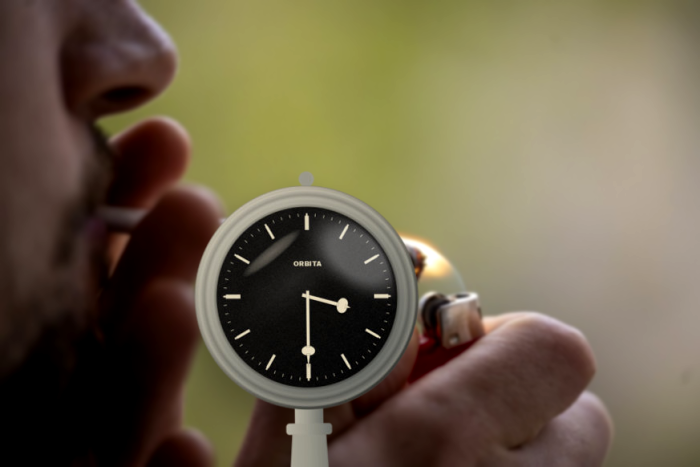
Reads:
3,30
